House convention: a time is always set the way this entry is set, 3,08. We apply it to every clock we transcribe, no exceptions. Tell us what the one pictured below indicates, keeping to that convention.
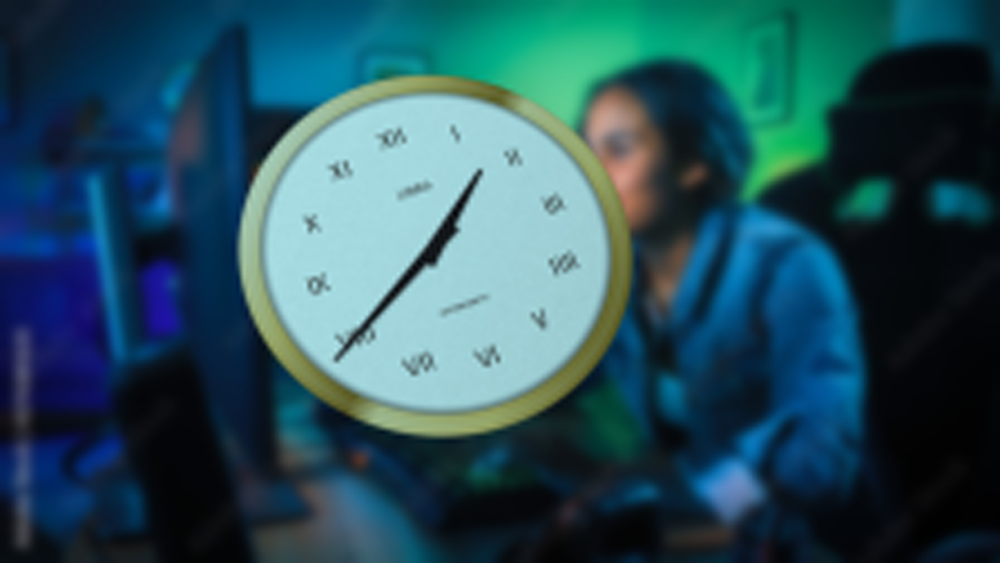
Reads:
1,40
